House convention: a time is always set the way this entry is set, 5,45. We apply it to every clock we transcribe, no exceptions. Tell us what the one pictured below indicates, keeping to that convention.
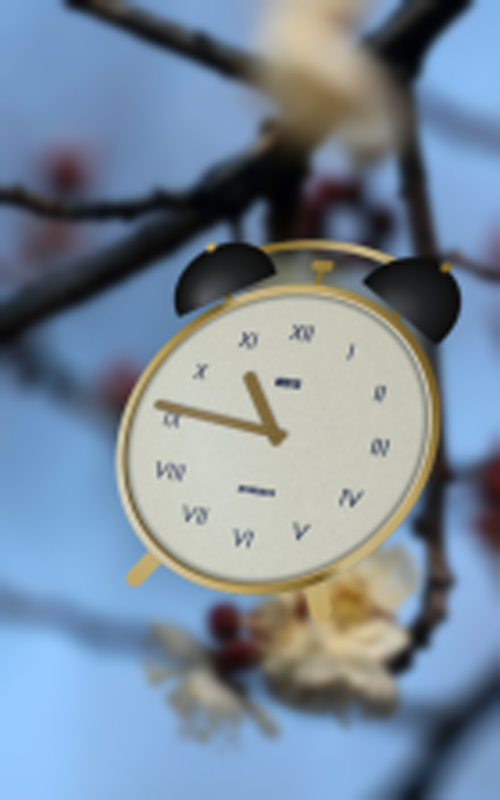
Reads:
10,46
